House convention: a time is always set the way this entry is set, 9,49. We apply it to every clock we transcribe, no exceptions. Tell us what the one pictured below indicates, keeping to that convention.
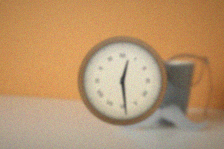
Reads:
12,29
